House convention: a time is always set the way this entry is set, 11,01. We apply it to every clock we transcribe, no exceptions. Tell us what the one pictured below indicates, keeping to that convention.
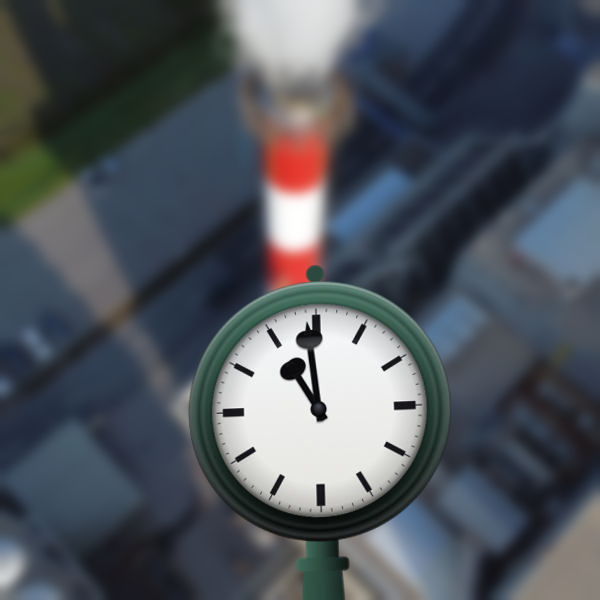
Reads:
10,59
